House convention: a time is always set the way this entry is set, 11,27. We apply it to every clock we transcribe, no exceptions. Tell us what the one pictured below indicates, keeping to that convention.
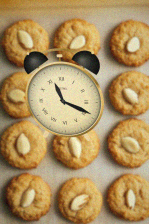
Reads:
11,19
